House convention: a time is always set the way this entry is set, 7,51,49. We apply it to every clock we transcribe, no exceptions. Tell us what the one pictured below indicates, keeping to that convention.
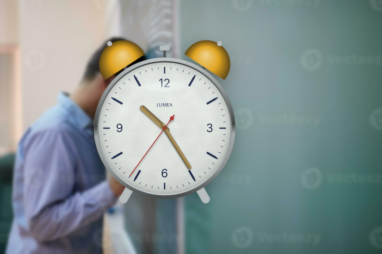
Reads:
10,24,36
